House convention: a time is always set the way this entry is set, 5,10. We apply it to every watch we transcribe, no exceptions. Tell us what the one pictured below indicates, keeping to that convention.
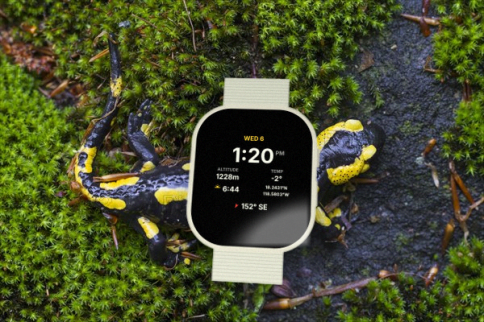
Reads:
1,20
